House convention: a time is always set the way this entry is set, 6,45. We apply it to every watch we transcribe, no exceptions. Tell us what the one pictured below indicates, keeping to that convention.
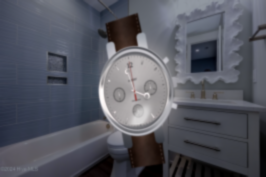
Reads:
3,58
